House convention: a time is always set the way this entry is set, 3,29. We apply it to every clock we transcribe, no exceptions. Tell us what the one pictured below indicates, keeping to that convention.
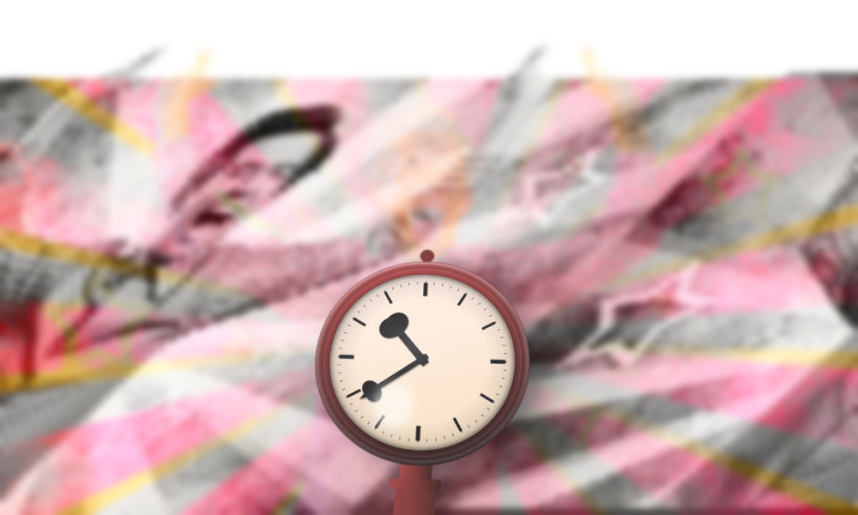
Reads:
10,39
